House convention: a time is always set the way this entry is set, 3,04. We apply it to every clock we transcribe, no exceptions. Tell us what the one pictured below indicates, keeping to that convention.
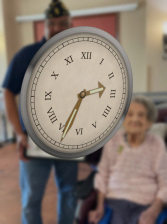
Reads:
2,34
